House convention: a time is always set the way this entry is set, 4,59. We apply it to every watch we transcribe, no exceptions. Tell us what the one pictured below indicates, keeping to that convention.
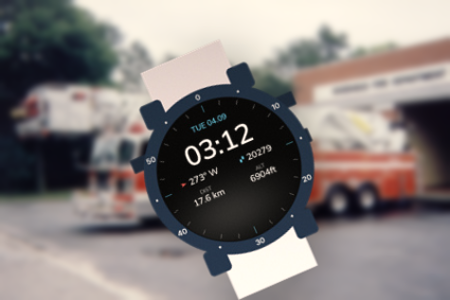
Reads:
3,12
